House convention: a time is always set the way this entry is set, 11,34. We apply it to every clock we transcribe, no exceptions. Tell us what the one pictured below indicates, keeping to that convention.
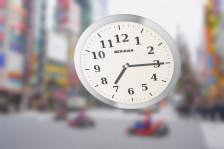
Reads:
7,15
